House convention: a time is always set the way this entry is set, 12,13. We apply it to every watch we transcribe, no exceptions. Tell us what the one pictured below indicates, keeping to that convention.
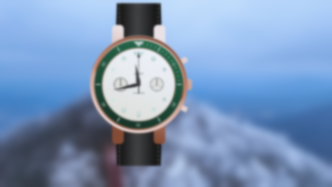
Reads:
11,43
